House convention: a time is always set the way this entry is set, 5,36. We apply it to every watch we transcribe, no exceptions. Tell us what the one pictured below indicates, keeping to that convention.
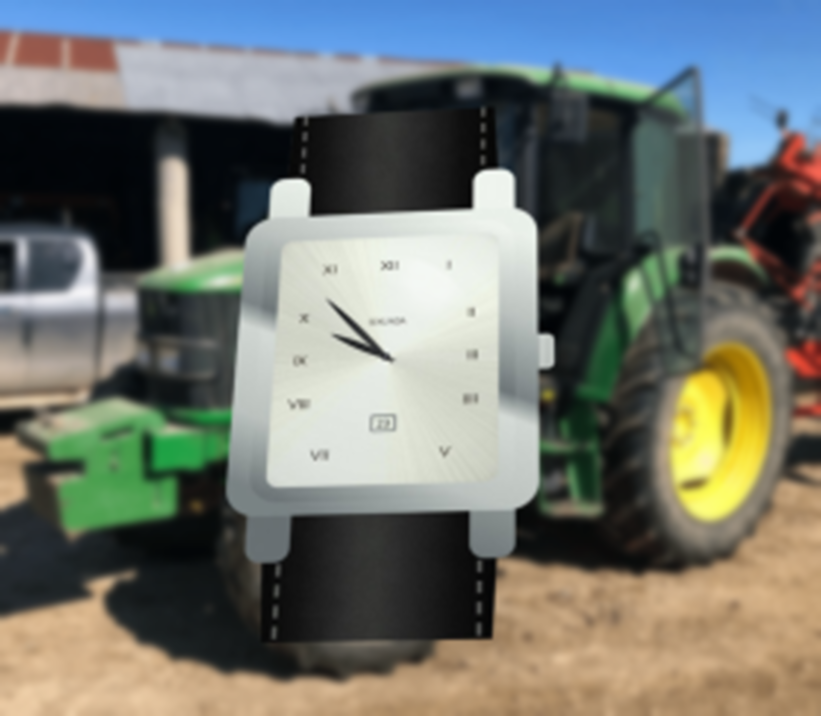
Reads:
9,53
